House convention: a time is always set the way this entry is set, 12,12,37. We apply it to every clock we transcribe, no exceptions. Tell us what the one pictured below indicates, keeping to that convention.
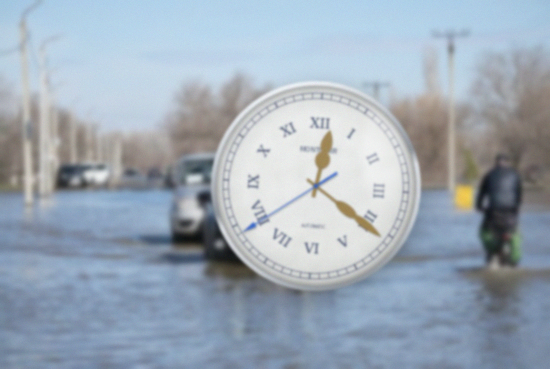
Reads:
12,20,39
